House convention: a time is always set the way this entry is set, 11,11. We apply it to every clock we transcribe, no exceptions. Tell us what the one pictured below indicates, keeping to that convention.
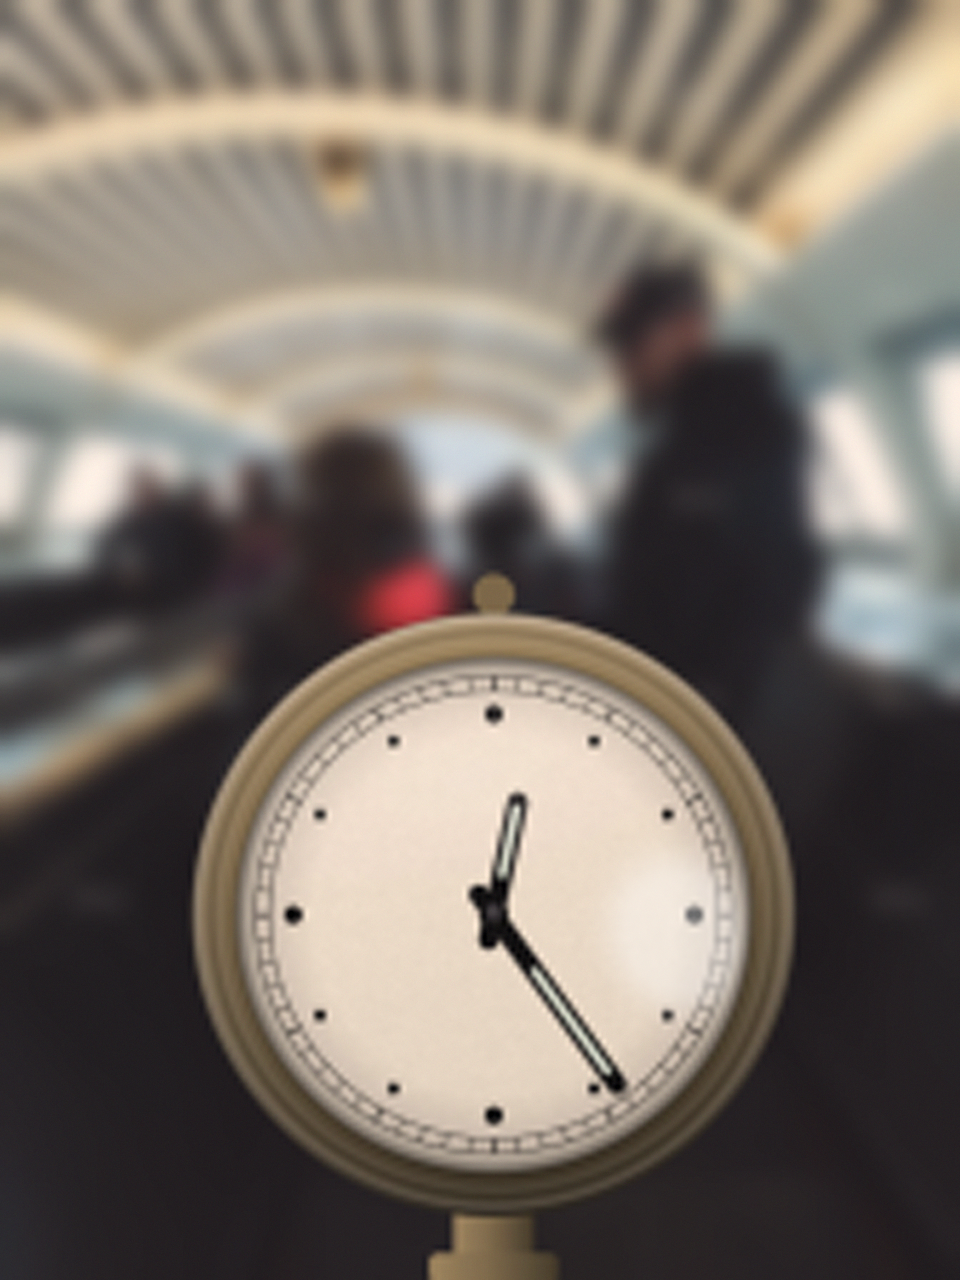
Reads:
12,24
